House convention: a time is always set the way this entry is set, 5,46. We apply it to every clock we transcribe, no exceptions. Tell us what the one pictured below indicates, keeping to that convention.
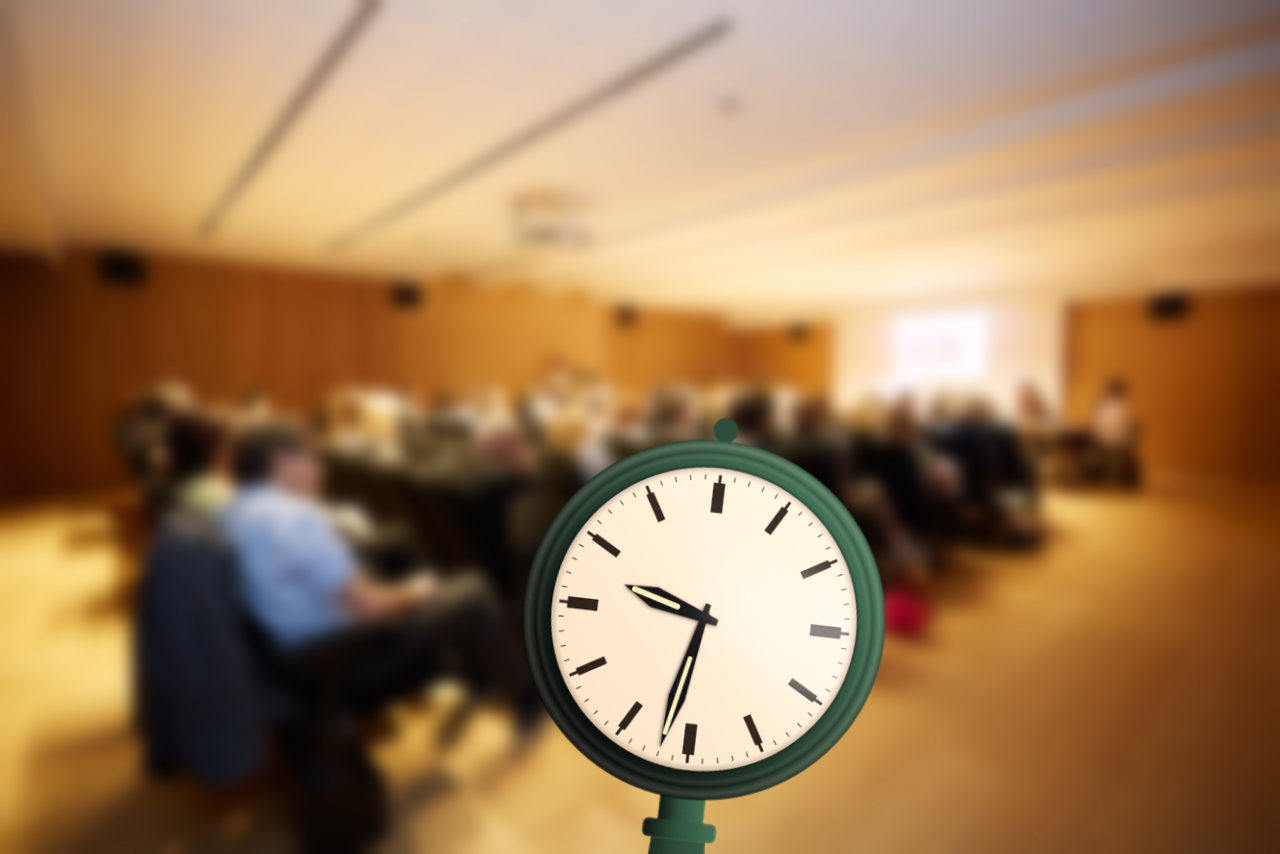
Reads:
9,32
